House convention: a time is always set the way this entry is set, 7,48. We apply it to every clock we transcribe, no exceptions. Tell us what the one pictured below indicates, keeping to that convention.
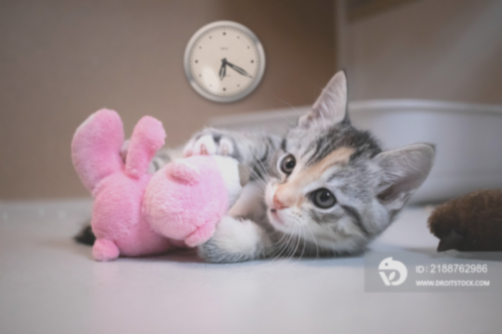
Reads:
6,20
